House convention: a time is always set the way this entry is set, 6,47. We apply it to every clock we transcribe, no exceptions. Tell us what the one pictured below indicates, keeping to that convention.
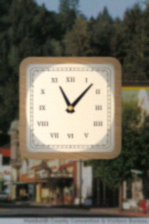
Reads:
11,07
